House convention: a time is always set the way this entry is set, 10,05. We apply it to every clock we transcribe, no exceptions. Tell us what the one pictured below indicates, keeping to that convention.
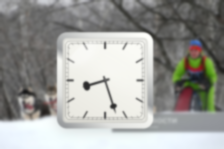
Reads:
8,27
